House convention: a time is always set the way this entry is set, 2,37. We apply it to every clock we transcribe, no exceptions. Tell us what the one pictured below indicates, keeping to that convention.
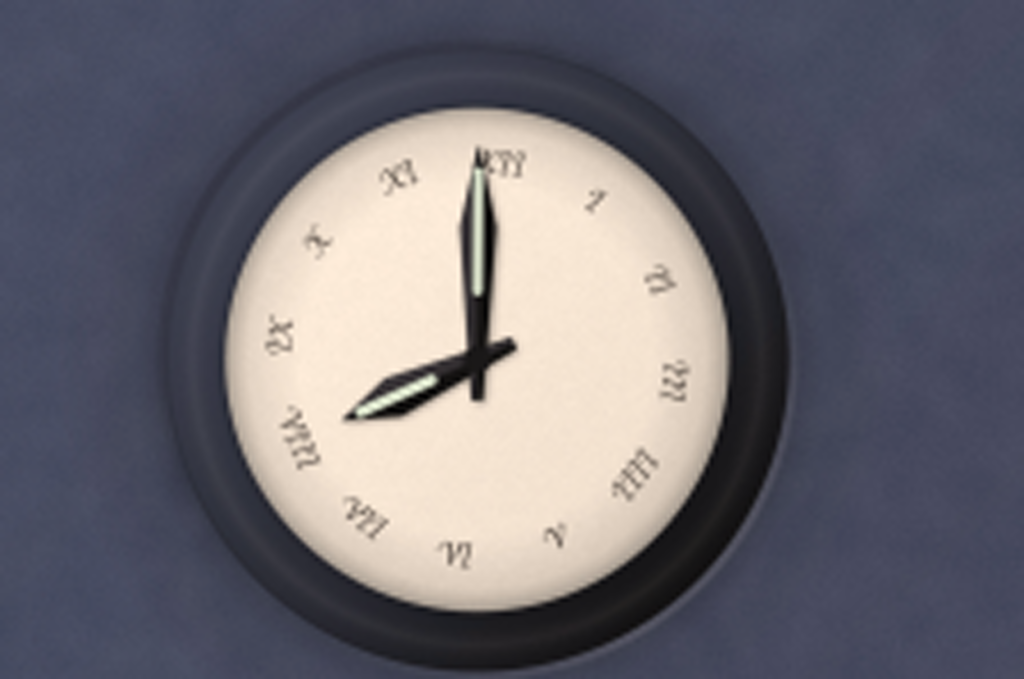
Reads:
7,59
